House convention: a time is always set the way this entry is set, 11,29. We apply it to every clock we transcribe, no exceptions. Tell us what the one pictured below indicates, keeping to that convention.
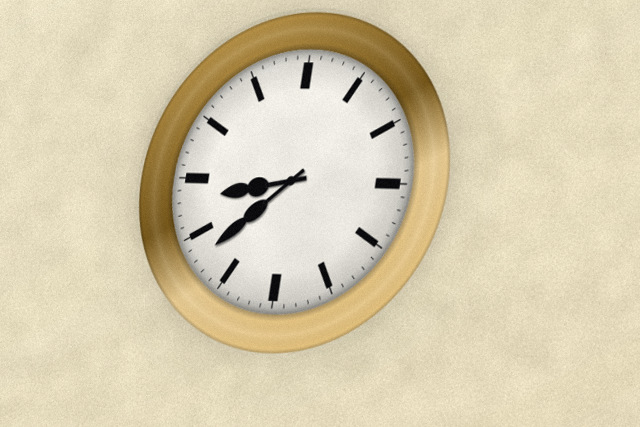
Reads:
8,38
